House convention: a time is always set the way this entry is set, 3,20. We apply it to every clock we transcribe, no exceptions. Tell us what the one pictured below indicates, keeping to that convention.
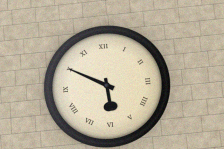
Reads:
5,50
